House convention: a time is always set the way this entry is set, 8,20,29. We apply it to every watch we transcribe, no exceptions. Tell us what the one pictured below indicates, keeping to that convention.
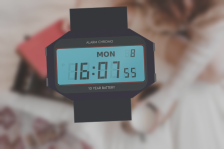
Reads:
16,07,55
